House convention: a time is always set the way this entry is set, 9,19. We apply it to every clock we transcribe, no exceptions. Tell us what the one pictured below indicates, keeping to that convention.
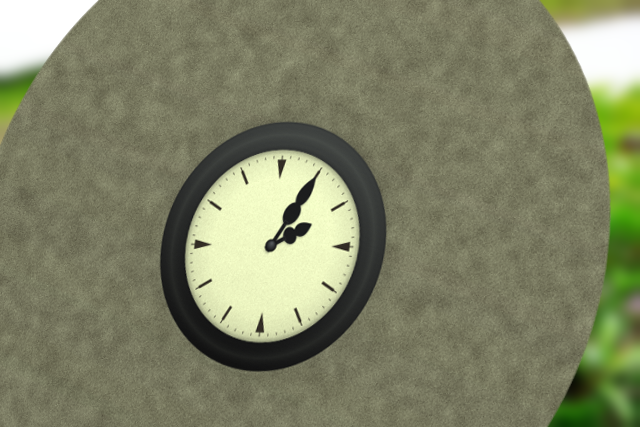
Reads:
2,05
